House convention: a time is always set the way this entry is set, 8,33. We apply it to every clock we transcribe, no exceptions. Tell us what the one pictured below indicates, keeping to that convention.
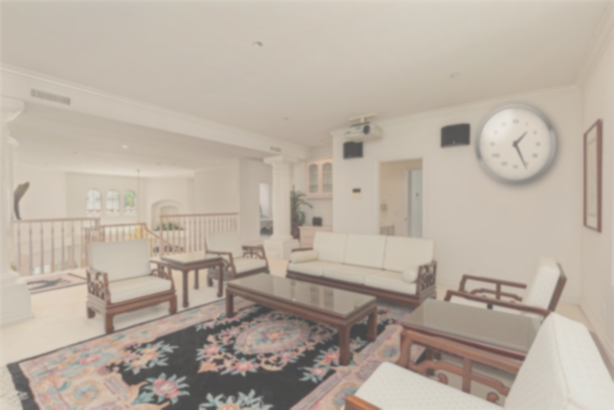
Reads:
1,26
